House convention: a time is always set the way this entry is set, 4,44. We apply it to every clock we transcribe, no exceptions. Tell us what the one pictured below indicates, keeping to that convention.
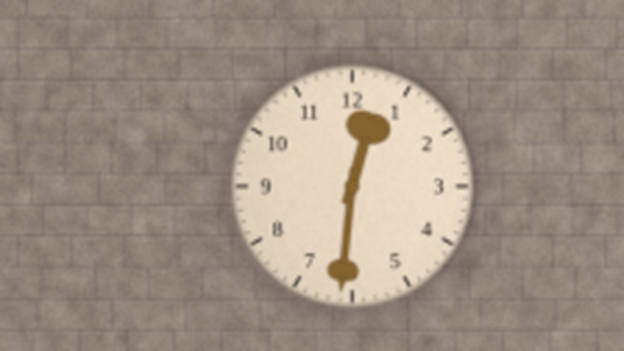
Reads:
12,31
